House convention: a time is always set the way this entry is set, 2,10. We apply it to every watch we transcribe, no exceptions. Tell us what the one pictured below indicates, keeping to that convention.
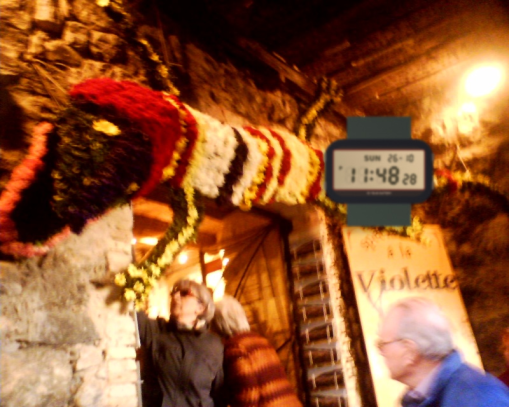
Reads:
11,48
